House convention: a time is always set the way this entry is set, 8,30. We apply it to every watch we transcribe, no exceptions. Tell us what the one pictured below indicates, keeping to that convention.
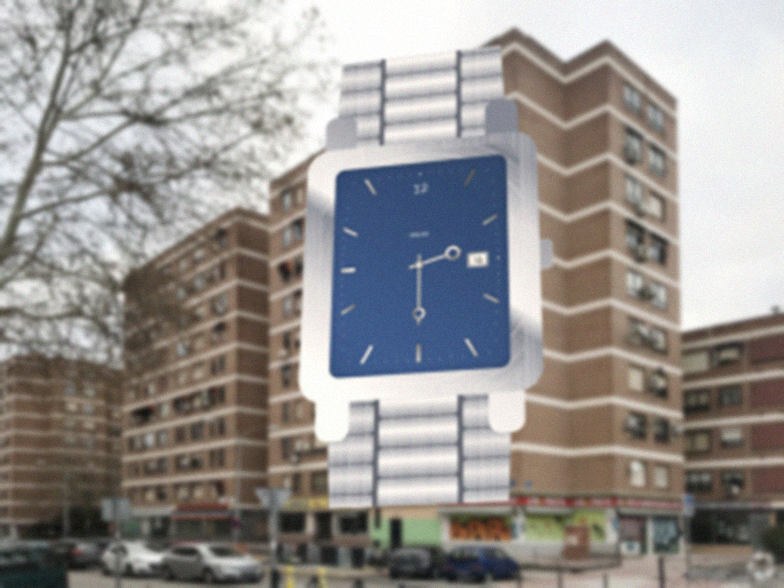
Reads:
2,30
